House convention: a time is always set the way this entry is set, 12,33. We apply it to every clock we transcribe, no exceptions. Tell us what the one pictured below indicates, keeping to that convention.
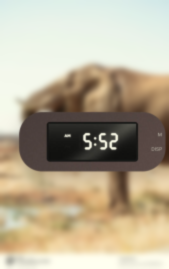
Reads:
5,52
